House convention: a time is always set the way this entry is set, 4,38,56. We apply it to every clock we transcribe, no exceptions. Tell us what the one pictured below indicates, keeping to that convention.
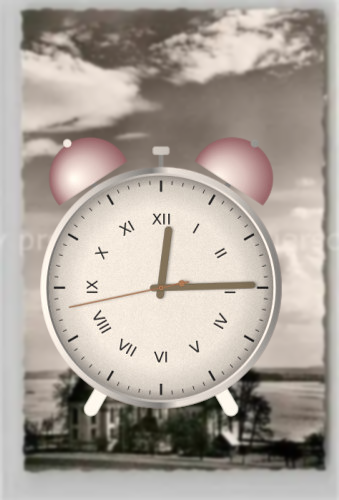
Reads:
12,14,43
